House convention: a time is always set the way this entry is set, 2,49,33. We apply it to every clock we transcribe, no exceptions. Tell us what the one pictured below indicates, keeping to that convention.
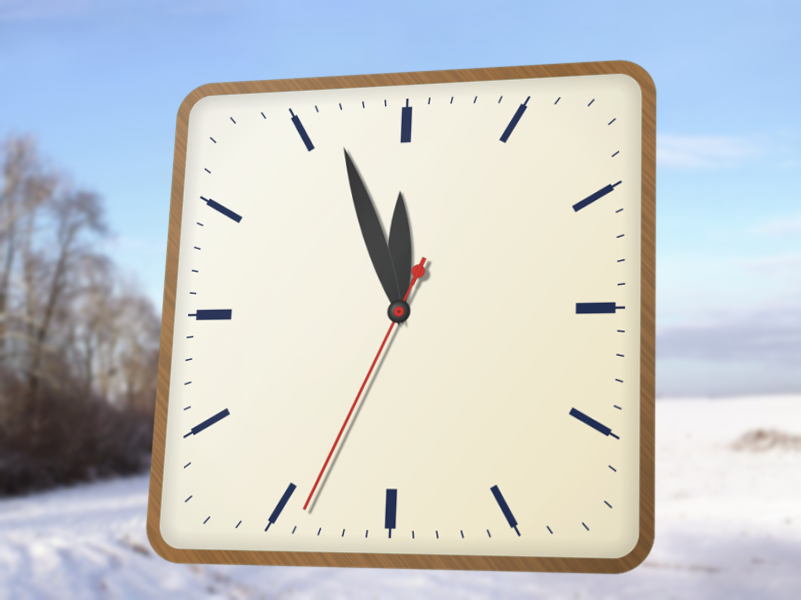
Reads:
11,56,34
